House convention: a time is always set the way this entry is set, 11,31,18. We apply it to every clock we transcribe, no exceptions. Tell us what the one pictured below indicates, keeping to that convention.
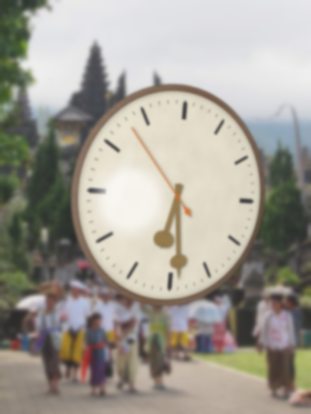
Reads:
6,28,53
